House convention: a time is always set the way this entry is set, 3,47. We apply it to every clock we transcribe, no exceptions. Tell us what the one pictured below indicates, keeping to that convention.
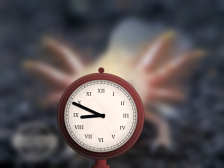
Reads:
8,49
